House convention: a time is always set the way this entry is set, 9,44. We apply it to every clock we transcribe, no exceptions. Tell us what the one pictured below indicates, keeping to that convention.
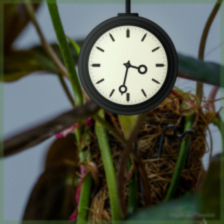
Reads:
3,32
